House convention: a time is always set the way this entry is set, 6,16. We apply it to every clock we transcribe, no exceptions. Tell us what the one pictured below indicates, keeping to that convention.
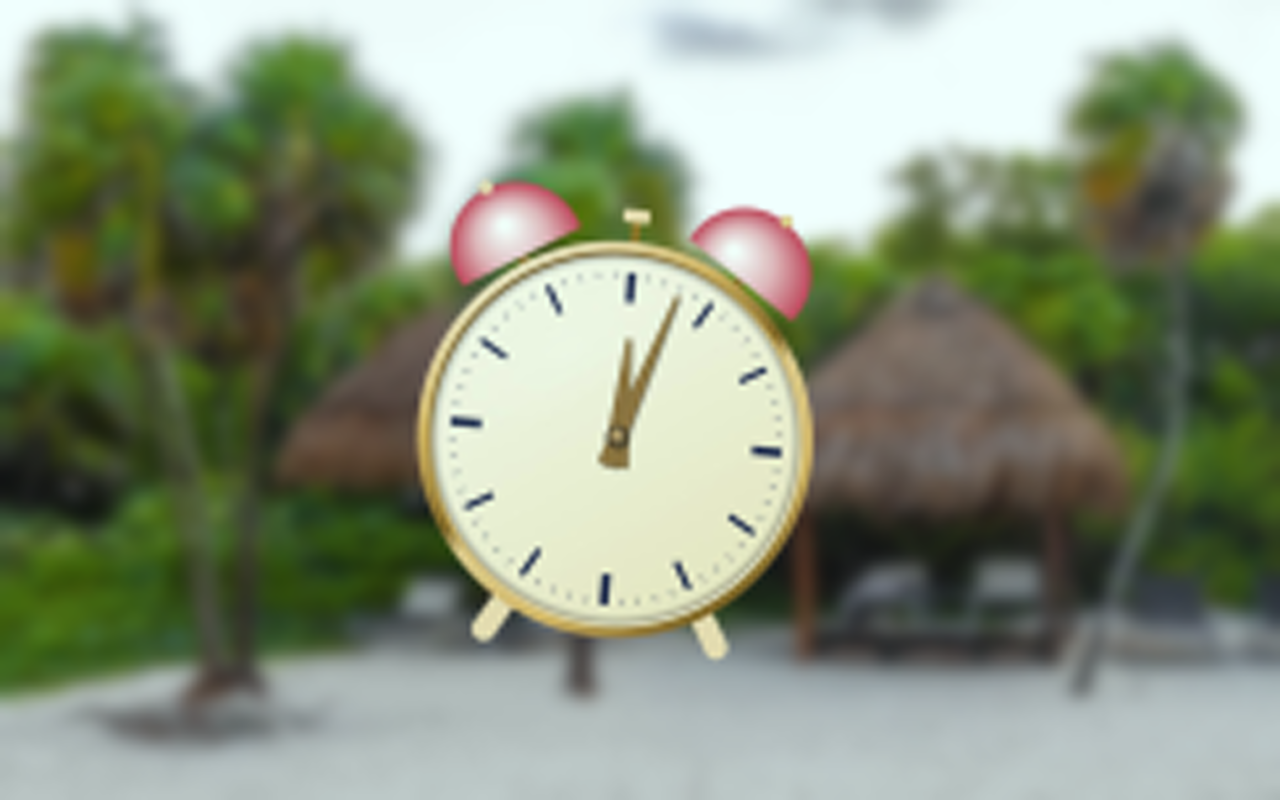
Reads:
12,03
